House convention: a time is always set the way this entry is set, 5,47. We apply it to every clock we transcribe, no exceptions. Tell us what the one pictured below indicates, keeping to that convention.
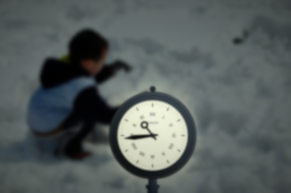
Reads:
10,44
